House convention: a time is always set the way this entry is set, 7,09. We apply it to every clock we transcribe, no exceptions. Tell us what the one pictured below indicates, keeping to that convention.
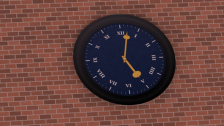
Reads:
5,02
